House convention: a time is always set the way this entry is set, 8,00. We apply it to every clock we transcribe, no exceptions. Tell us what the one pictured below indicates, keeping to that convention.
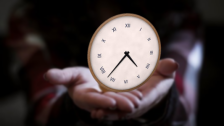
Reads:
4,37
